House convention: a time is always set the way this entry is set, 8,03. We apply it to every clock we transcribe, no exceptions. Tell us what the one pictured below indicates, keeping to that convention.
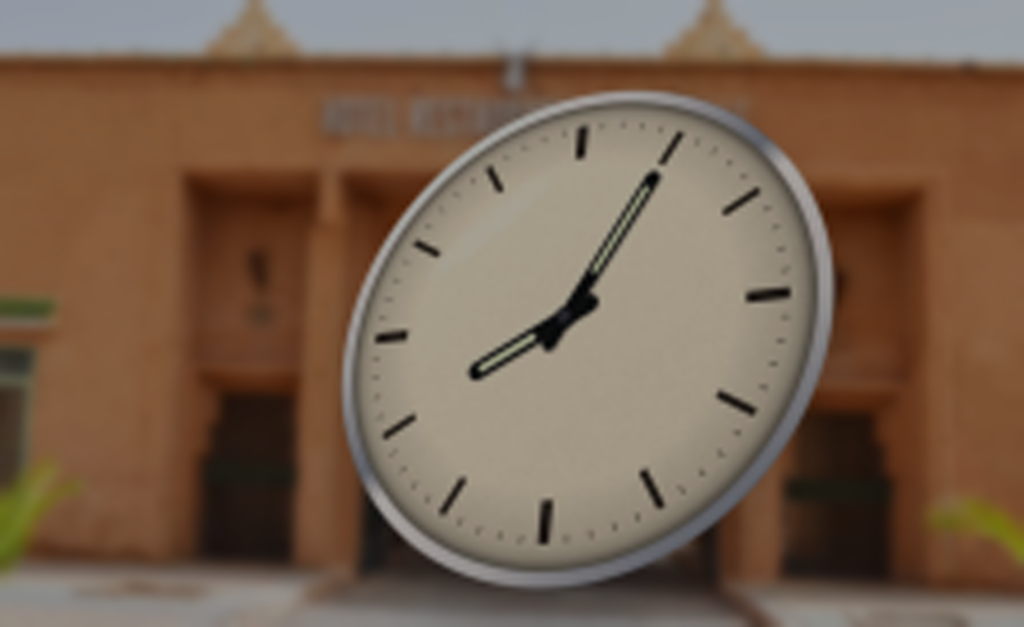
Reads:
8,05
